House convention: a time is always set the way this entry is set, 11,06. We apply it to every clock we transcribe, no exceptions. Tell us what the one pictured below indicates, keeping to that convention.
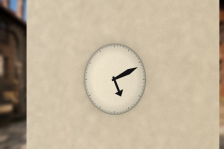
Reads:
5,11
